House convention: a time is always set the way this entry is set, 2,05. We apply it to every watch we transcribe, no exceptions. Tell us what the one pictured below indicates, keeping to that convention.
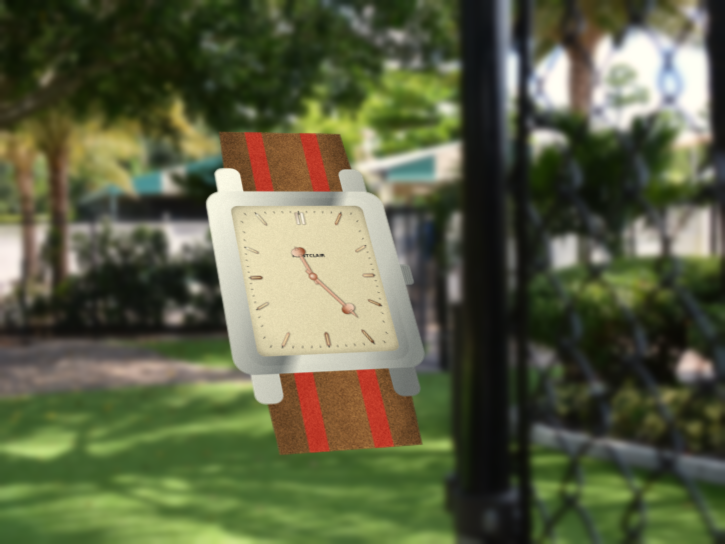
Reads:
11,24
